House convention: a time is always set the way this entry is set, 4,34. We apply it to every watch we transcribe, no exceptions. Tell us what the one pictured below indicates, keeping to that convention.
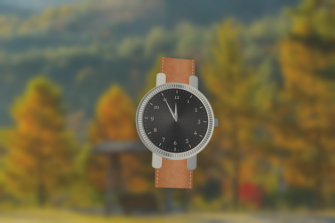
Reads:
11,55
